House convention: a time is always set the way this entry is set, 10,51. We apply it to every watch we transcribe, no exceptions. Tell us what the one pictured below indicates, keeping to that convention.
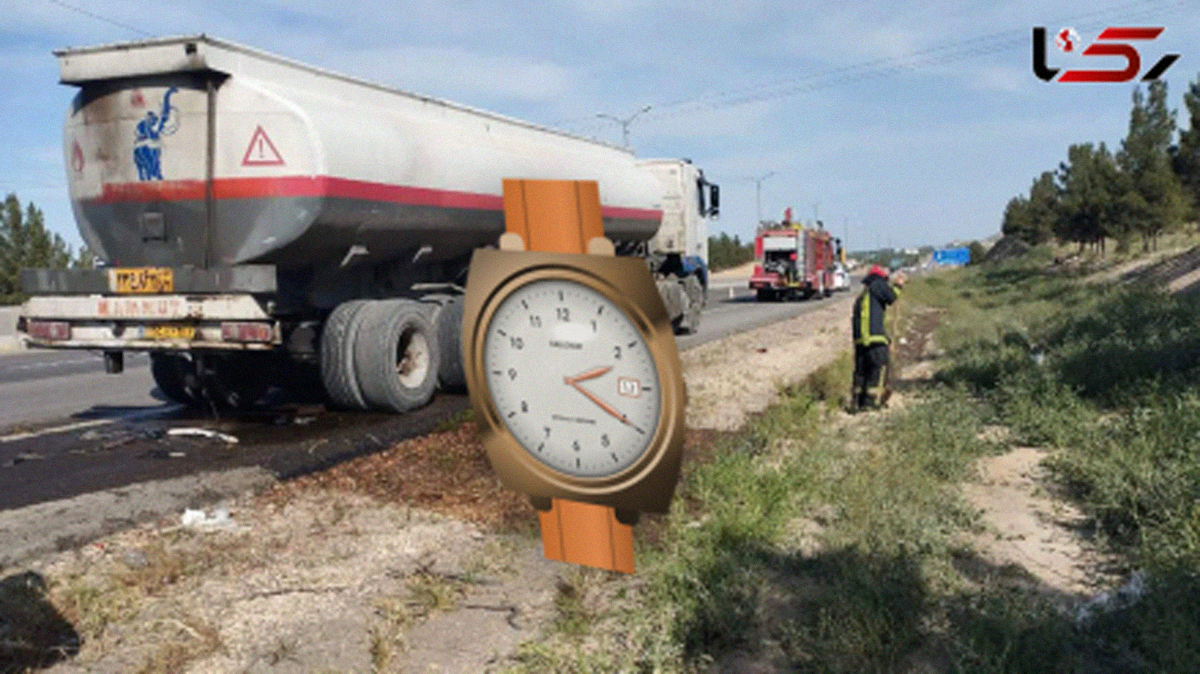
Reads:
2,20
